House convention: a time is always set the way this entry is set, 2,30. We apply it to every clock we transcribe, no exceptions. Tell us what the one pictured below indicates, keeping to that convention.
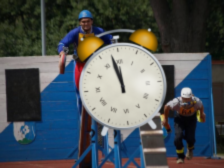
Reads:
11,58
